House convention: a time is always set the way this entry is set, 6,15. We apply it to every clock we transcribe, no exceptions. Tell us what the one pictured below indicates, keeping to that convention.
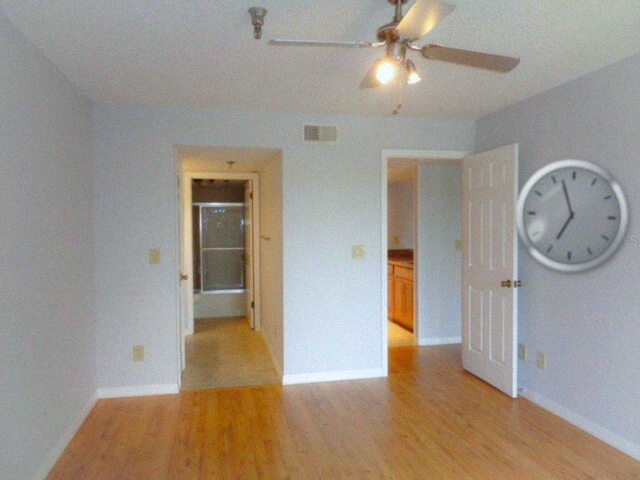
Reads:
6,57
